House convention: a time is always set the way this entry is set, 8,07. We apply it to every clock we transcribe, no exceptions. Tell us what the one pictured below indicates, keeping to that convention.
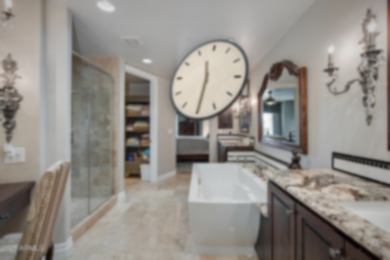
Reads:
11,30
